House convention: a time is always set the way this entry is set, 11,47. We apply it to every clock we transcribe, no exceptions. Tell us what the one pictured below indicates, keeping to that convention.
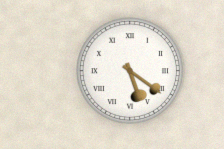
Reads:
5,21
